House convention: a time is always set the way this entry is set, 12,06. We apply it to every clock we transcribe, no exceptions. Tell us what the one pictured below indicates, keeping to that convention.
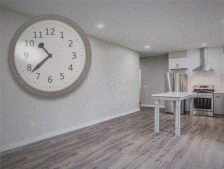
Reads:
10,38
